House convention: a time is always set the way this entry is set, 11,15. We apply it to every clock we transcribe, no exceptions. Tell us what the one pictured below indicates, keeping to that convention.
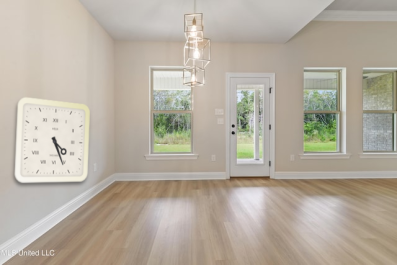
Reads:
4,26
